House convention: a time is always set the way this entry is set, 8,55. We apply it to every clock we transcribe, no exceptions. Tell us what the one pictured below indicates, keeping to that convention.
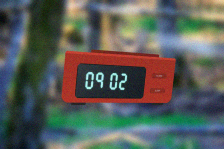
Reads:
9,02
